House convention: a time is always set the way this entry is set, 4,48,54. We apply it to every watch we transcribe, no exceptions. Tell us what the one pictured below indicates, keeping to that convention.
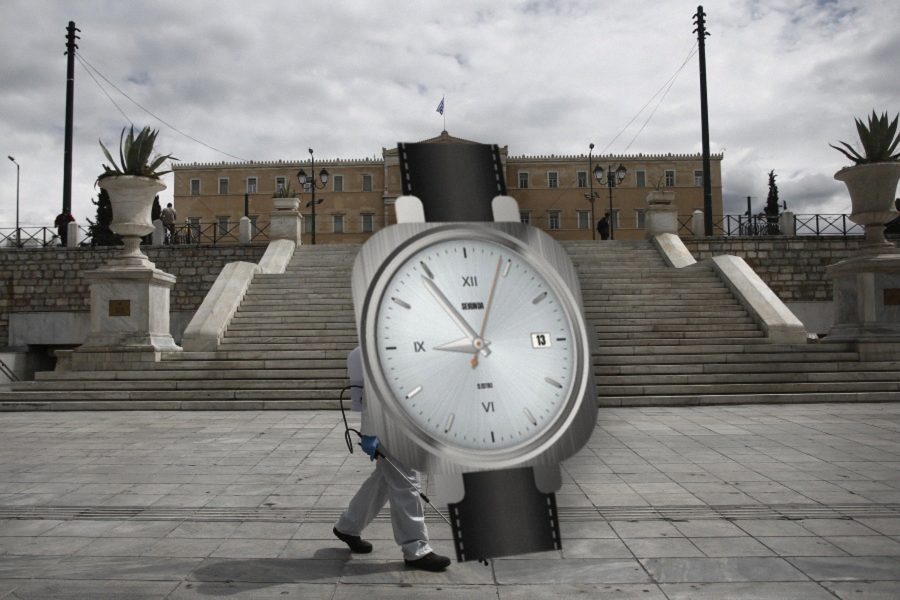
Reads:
8,54,04
